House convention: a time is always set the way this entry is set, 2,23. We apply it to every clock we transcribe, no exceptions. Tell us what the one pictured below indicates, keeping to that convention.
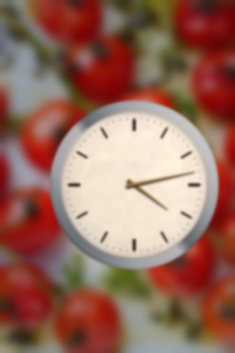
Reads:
4,13
